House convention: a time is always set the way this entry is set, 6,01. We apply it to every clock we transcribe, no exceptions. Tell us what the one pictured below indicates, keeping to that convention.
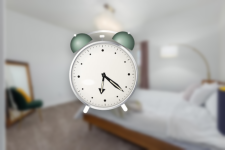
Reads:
6,22
